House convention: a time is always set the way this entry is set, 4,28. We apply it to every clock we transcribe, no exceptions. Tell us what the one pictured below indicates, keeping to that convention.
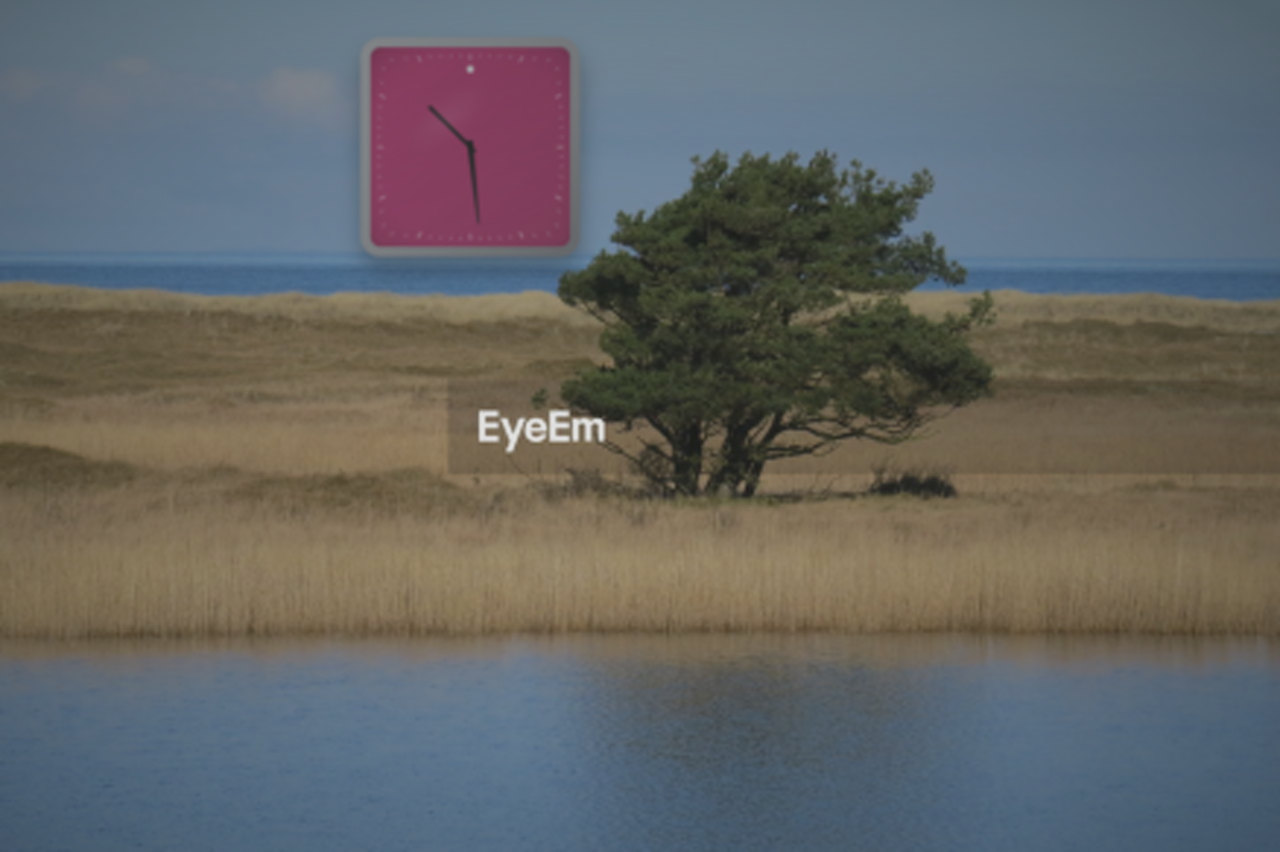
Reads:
10,29
